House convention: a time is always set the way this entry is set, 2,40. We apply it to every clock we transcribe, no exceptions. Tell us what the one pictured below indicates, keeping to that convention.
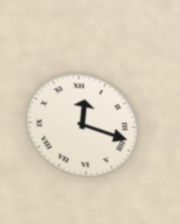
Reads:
12,18
